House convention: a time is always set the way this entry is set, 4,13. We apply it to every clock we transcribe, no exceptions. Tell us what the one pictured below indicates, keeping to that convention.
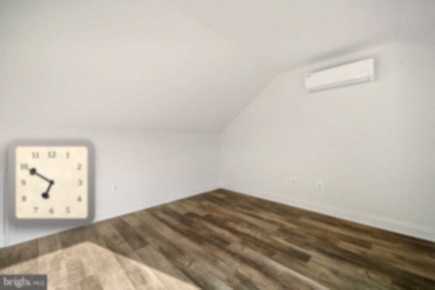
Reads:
6,50
